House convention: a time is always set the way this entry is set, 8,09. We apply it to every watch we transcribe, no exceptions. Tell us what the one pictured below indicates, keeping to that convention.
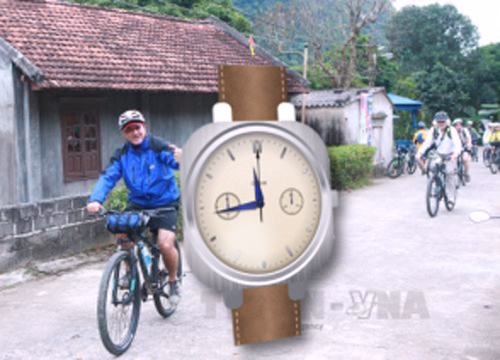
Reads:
11,44
